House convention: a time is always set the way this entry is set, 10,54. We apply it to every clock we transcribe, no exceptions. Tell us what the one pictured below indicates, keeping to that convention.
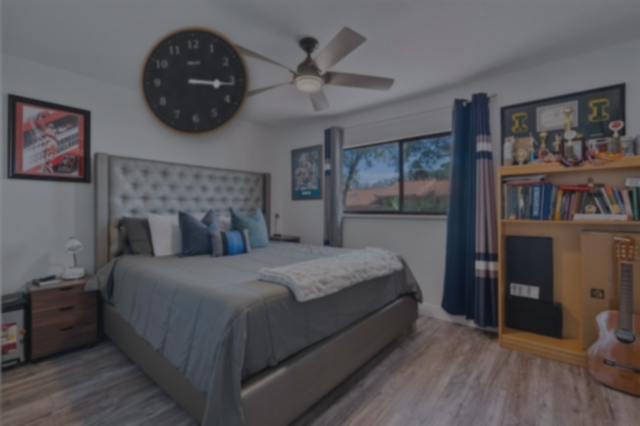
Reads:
3,16
